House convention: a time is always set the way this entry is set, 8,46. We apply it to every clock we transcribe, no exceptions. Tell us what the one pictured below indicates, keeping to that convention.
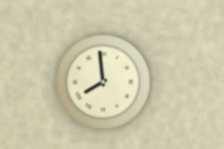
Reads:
7,59
